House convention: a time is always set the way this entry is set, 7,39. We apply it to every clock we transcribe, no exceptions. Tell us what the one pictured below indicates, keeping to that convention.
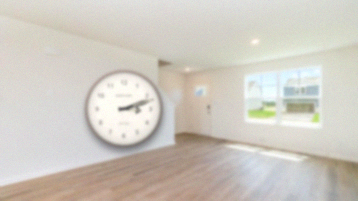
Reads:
3,12
